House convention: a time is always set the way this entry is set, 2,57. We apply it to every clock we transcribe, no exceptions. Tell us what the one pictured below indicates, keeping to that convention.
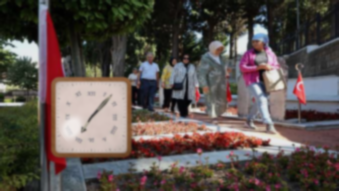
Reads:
7,07
